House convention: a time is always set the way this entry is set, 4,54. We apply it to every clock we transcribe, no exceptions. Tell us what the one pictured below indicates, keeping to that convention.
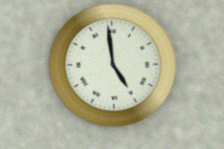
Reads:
4,59
